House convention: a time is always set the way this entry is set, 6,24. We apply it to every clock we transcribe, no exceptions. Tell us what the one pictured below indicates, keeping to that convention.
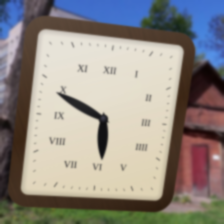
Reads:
5,49
